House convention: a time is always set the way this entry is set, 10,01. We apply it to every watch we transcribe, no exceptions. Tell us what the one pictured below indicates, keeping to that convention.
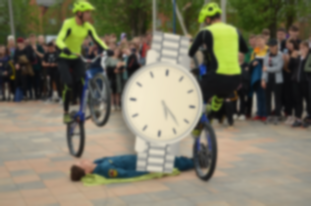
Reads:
5,23
